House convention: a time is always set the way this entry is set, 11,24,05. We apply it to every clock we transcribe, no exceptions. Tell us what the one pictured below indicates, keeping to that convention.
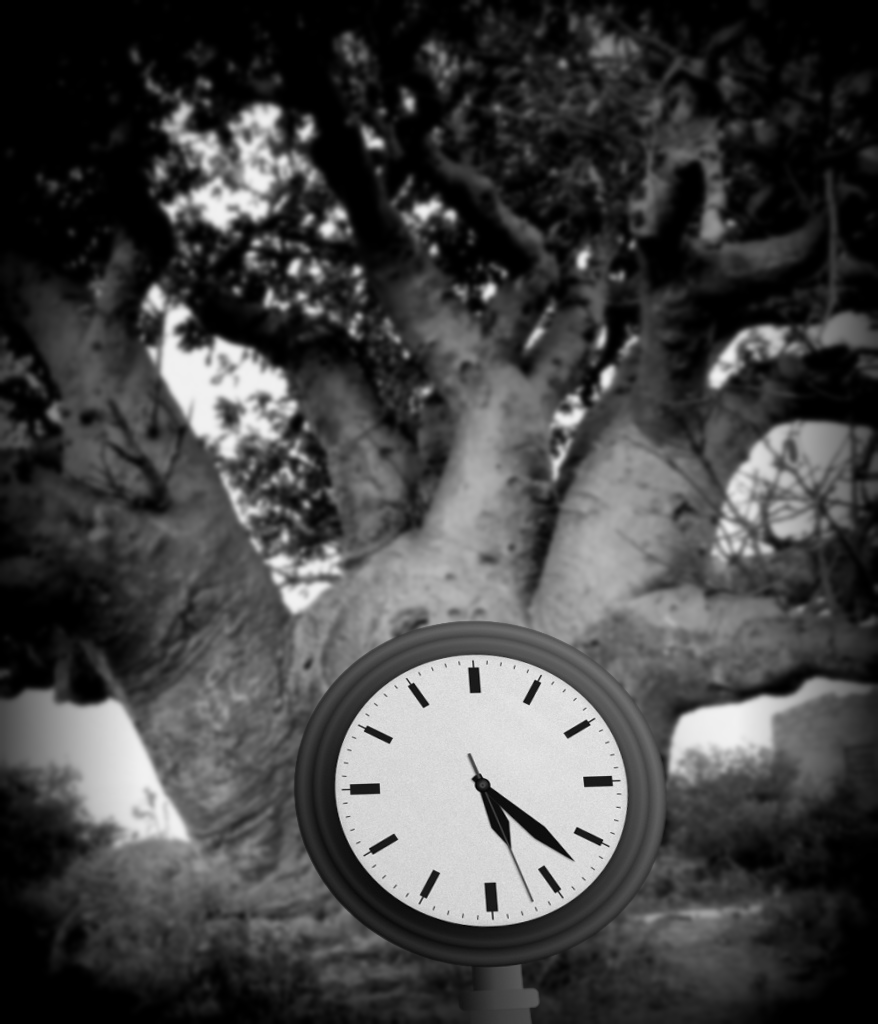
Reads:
5,22,27
